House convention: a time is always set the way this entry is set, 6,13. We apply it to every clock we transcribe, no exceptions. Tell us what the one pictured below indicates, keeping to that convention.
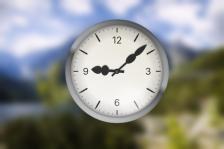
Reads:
9,08
